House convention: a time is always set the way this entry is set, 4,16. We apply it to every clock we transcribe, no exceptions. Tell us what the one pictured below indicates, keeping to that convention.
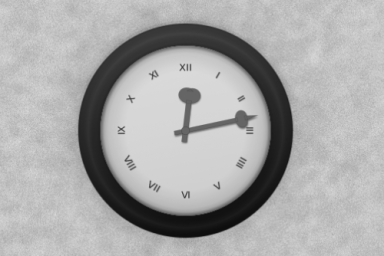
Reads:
12,13
